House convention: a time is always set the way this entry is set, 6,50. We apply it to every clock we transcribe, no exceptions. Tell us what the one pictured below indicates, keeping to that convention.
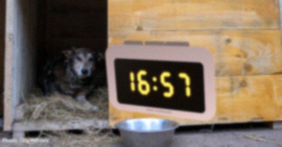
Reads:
16,57
